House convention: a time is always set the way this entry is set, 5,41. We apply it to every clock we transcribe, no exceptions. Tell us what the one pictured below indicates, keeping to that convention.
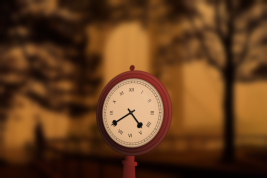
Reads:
4,40
